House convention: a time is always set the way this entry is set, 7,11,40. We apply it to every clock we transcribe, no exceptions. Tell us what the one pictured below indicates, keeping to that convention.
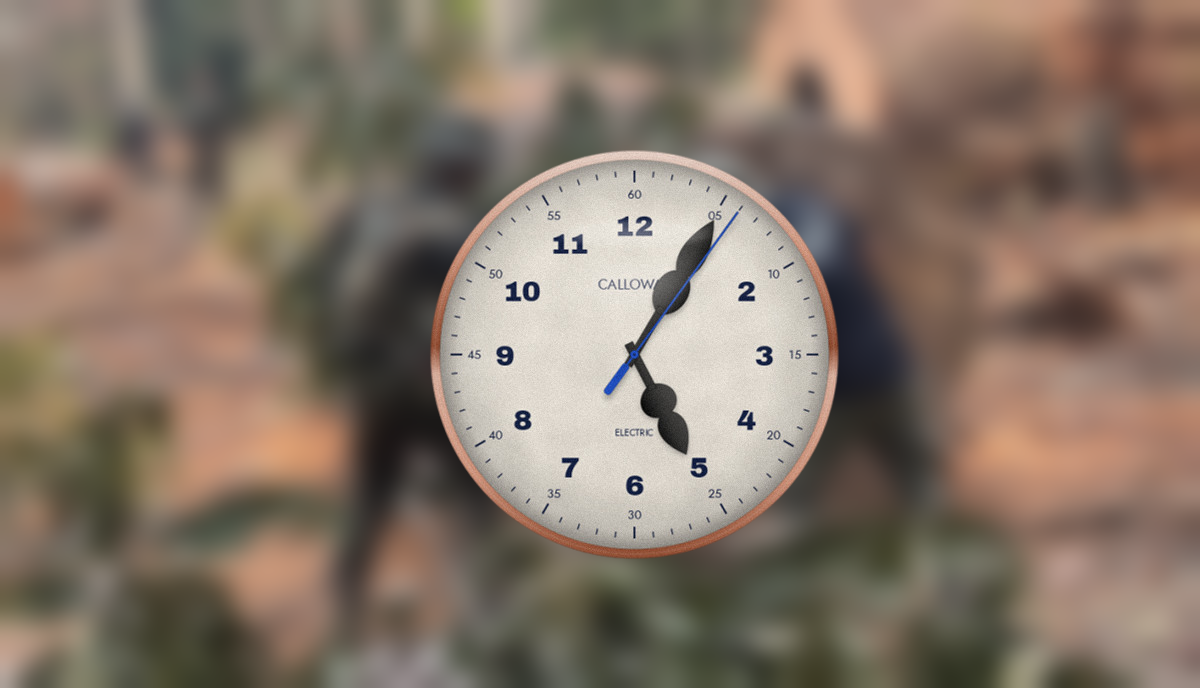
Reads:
5,05,06
